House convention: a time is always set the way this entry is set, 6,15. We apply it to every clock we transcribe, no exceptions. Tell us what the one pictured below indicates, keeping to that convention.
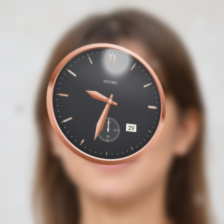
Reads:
9,33
